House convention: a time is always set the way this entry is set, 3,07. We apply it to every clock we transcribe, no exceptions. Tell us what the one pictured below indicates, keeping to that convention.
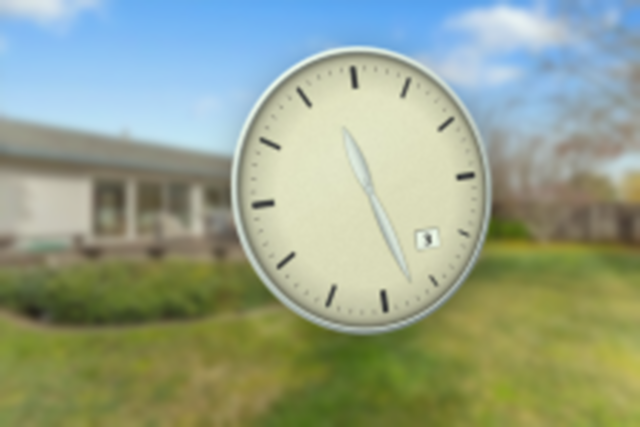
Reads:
11,27
